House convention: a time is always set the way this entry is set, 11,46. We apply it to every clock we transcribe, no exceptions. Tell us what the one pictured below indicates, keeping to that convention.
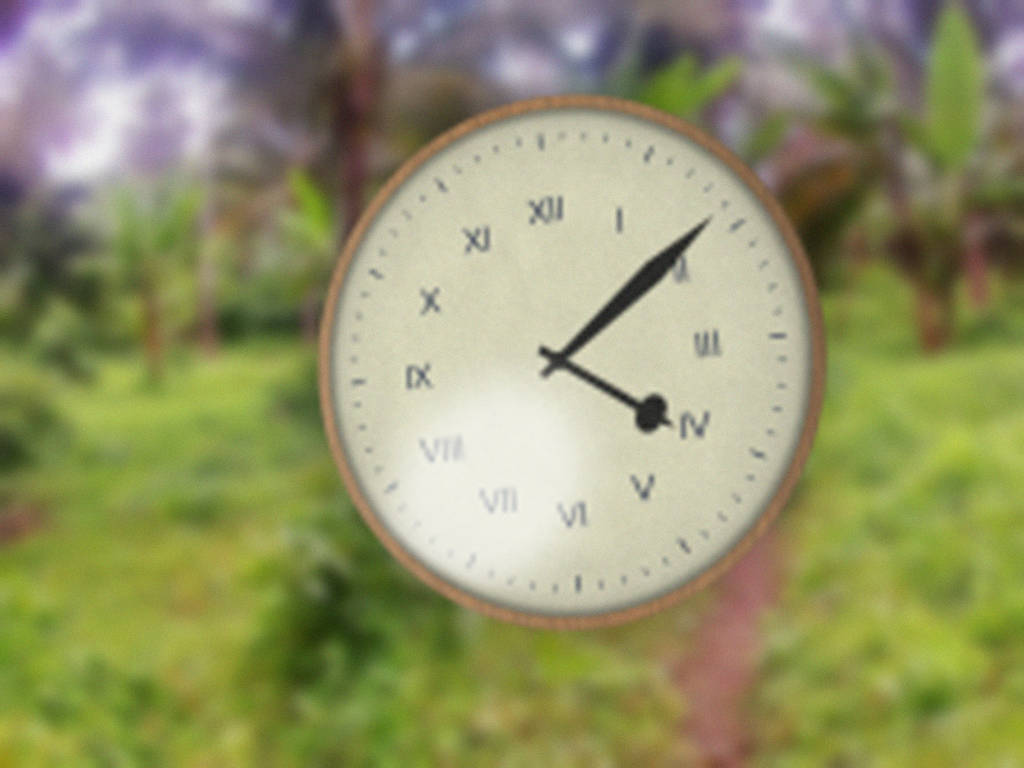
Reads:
4,09
